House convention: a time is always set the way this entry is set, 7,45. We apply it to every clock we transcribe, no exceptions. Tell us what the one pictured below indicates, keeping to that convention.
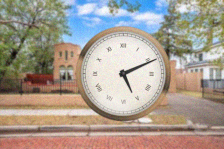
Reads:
5,11
